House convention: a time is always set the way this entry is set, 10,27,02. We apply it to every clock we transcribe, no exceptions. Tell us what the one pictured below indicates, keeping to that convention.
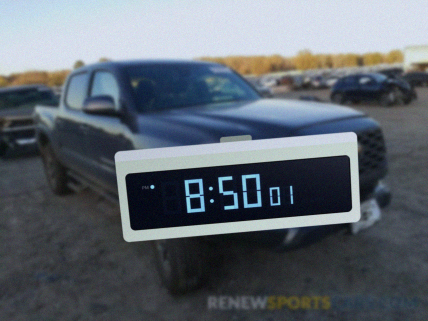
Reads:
8,50,01
